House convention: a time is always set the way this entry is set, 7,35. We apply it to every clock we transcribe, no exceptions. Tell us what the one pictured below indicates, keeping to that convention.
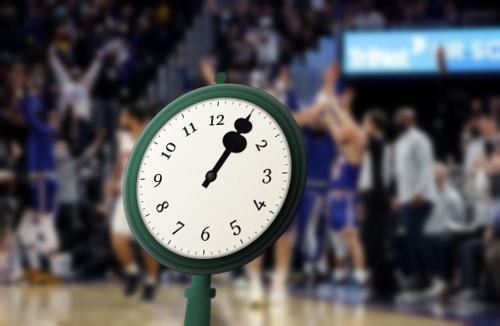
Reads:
1,05
